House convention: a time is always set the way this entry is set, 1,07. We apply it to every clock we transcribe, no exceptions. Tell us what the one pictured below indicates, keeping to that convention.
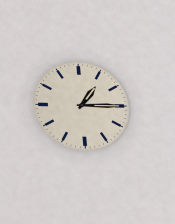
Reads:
1,15
